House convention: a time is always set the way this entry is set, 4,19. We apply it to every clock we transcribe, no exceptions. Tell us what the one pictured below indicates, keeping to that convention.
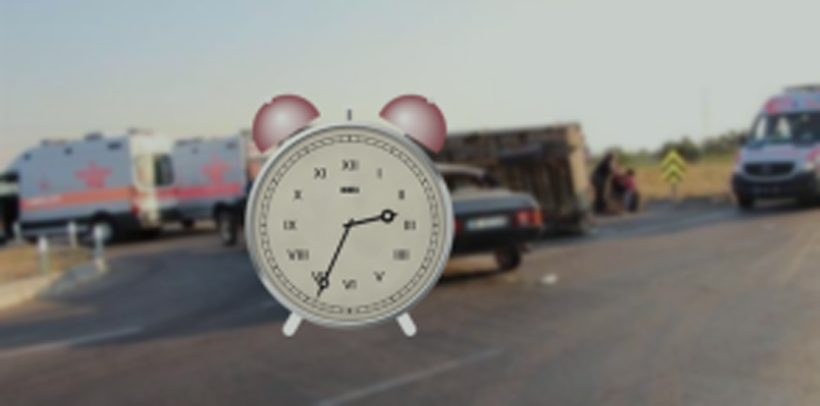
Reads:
2,34
